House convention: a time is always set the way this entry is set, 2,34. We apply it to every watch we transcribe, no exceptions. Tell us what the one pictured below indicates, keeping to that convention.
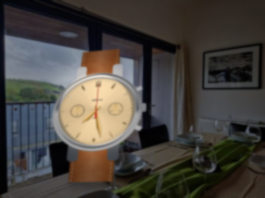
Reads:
7,28
